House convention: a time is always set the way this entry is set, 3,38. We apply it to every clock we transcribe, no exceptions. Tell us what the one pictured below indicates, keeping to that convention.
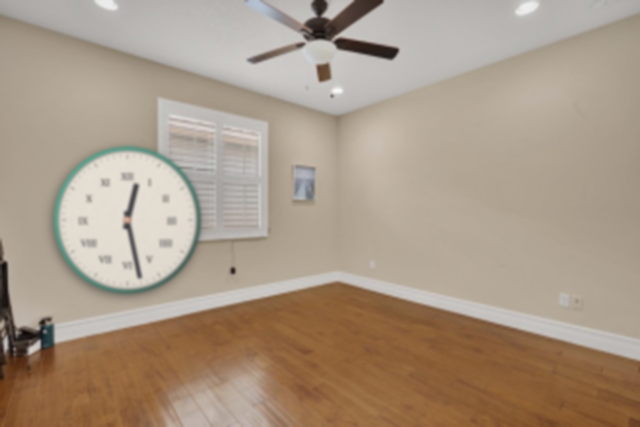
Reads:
12,28
